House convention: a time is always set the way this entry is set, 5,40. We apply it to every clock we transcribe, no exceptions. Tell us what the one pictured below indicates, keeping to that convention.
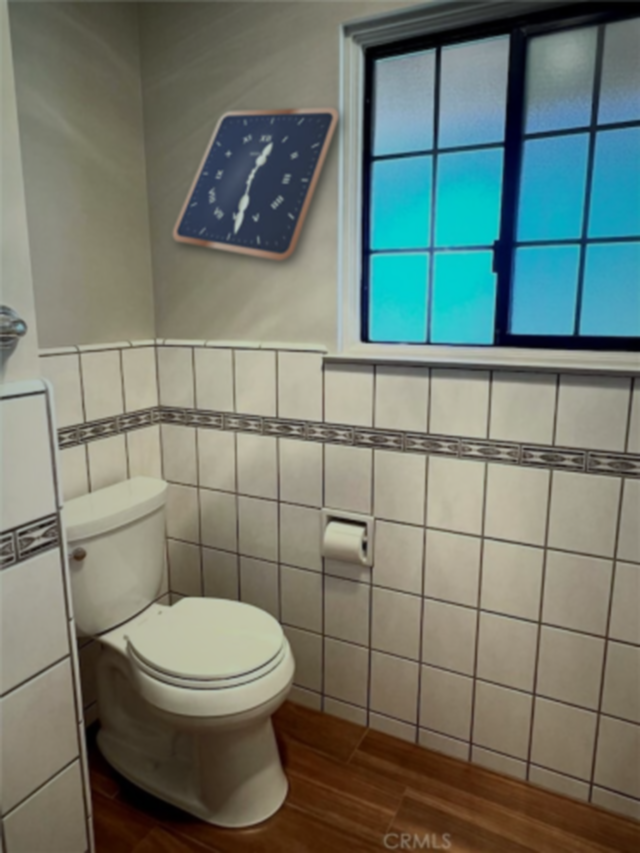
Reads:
12,29
